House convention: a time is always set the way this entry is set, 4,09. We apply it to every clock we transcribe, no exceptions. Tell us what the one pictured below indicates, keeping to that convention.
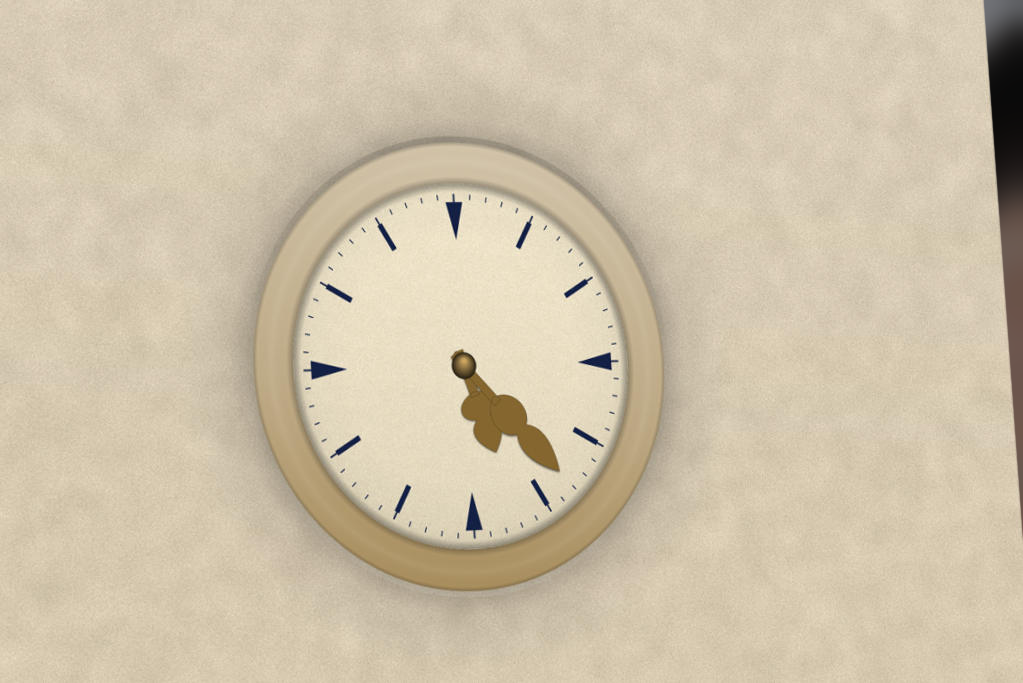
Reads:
5,23
